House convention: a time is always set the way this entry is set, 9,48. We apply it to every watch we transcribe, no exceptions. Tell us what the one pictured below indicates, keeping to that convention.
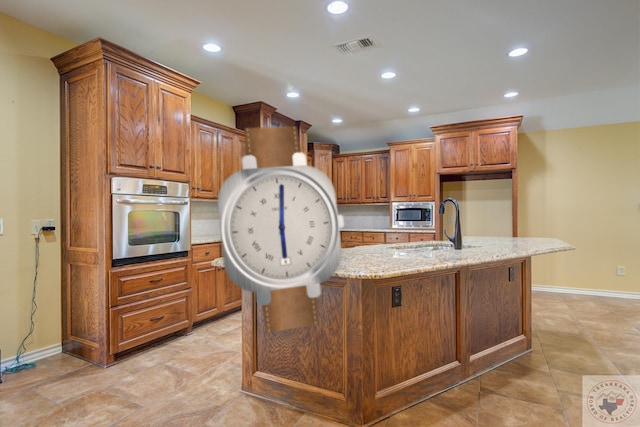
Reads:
6,01
